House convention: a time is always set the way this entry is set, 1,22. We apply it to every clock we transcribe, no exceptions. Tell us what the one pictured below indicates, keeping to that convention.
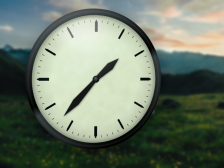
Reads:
1,37
